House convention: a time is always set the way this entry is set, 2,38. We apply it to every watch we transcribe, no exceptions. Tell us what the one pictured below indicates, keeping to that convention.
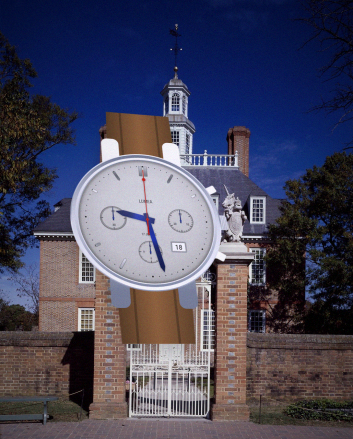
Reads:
9,28
